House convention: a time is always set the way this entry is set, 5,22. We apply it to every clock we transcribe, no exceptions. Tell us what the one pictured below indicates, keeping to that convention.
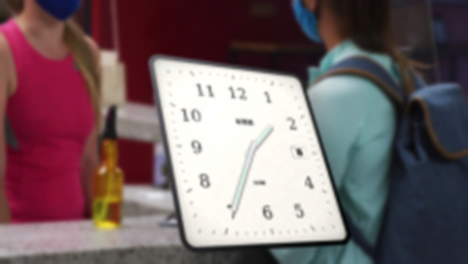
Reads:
1,35
